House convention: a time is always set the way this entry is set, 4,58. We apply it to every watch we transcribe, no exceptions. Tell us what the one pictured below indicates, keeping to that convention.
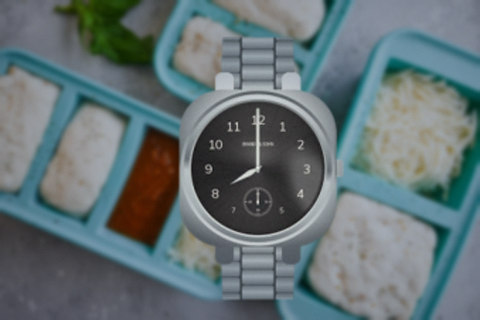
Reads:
8,00
